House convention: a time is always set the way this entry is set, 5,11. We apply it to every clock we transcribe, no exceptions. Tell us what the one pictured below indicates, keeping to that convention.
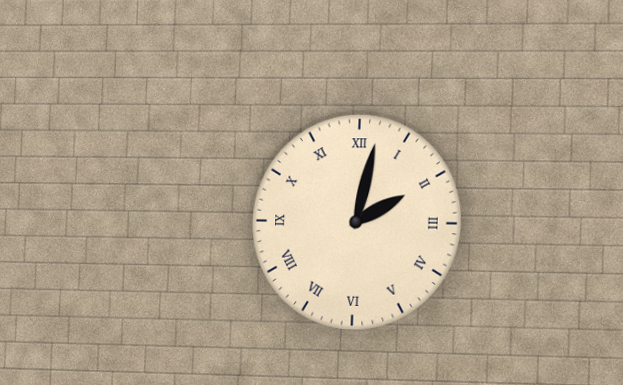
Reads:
2,02
